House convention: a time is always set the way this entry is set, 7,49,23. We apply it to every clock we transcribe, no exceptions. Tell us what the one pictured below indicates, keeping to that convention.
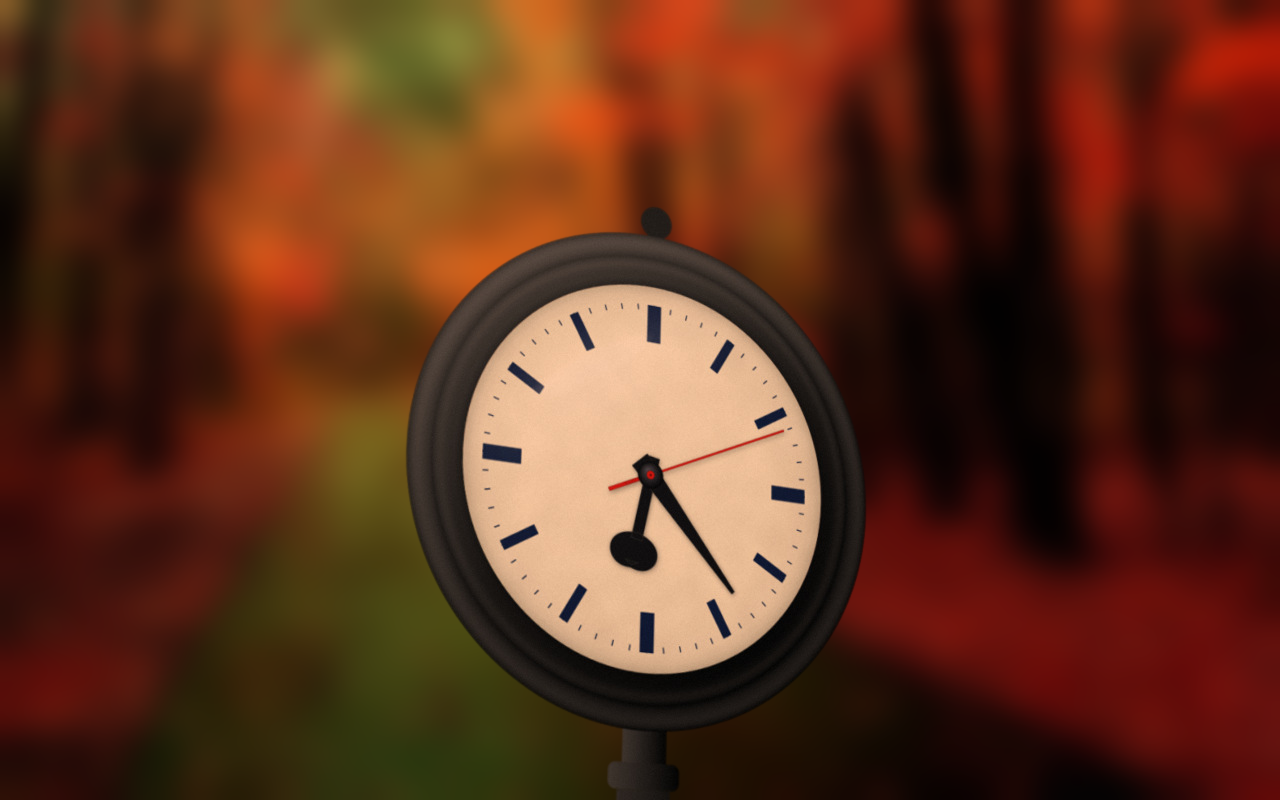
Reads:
6,23,11
